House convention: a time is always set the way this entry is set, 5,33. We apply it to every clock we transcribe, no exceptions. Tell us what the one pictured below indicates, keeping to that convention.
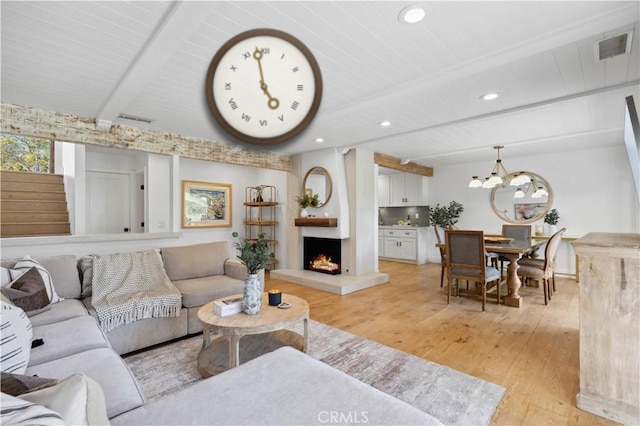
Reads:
4,58
